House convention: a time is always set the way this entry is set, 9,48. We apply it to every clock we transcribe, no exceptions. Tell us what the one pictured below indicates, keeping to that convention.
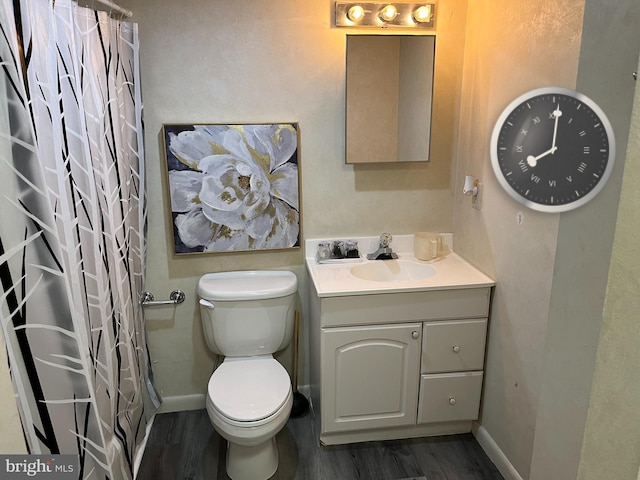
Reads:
8,01
